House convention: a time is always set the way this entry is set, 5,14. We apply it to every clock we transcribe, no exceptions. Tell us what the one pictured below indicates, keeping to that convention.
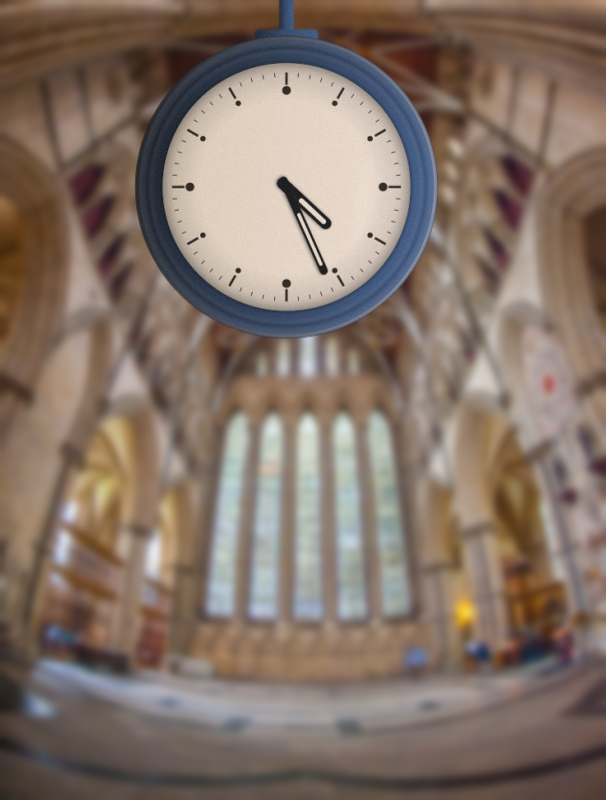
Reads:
4,26
